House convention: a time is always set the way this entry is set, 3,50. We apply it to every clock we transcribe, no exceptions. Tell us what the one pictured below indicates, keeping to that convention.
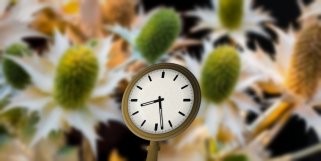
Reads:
8,28
